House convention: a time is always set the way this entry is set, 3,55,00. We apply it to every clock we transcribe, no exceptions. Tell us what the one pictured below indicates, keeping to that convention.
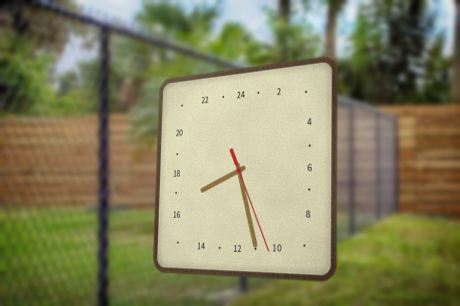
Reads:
16,27,26
